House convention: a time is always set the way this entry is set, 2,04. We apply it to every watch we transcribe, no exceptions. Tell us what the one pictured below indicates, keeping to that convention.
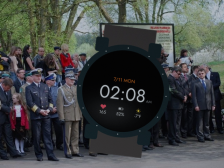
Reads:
2,08
